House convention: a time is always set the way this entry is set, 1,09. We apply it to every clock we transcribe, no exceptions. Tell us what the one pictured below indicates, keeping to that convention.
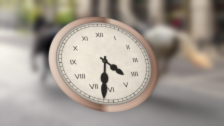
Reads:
4,32
